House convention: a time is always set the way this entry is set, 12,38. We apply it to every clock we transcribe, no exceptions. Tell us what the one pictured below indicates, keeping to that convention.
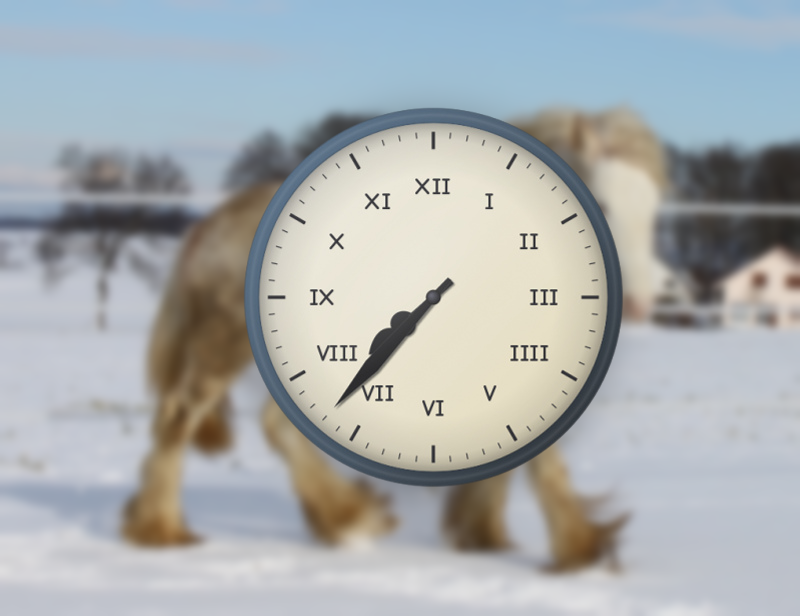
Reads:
7,37
